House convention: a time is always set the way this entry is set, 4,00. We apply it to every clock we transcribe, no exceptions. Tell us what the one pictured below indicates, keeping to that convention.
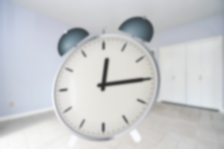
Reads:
12,15
